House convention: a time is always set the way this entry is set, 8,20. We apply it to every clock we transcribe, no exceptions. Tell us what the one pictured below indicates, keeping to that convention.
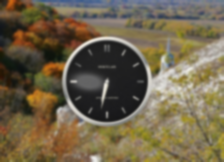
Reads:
6,32
